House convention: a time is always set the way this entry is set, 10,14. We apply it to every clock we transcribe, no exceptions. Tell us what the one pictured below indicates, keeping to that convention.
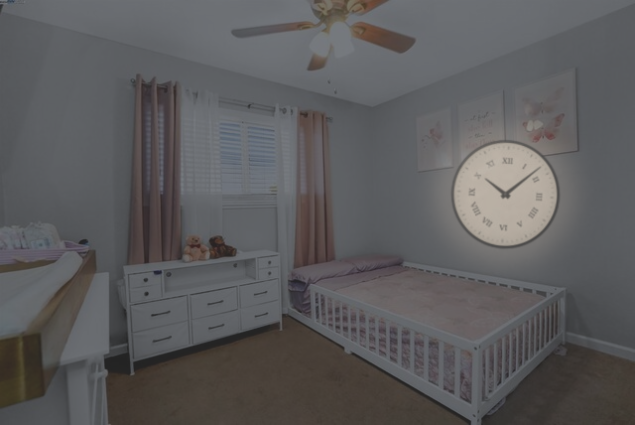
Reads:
10,08
